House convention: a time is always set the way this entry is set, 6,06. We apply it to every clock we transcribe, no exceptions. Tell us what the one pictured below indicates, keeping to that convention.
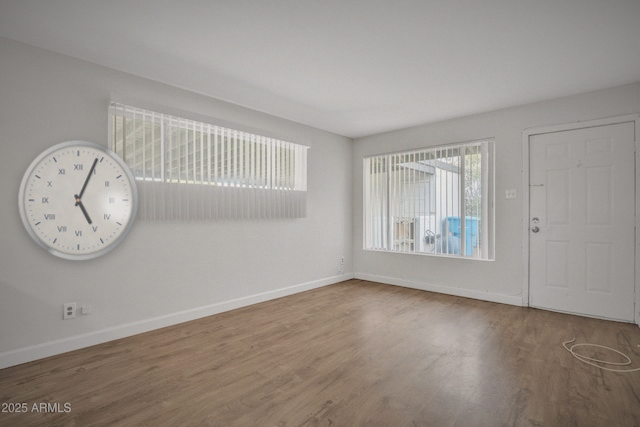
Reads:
5,04
